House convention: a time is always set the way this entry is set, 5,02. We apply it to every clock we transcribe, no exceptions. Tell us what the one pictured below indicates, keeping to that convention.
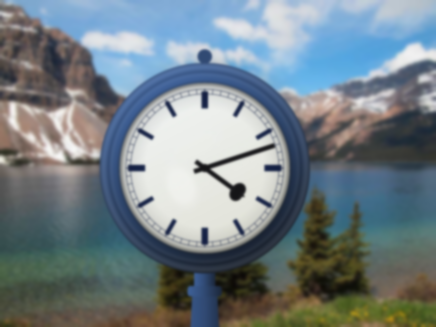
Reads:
4,12
